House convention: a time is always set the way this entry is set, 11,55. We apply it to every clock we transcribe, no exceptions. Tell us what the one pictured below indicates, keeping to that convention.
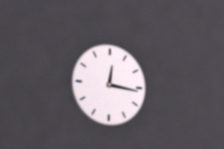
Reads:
12,16
